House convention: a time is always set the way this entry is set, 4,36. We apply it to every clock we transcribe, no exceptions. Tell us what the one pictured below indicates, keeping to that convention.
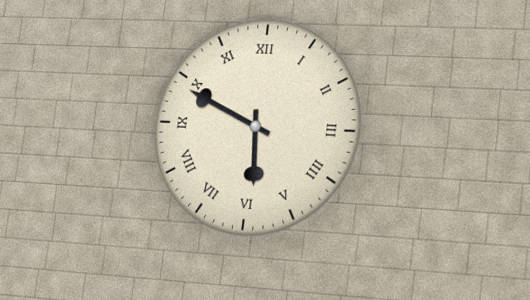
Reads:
5,49
